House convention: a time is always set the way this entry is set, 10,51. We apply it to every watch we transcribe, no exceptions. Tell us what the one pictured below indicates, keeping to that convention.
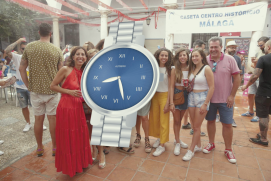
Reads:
8,27
